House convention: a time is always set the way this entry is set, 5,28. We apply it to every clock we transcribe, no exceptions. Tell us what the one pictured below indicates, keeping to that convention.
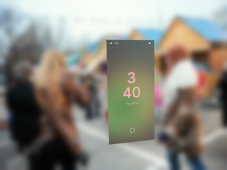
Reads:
3,40
